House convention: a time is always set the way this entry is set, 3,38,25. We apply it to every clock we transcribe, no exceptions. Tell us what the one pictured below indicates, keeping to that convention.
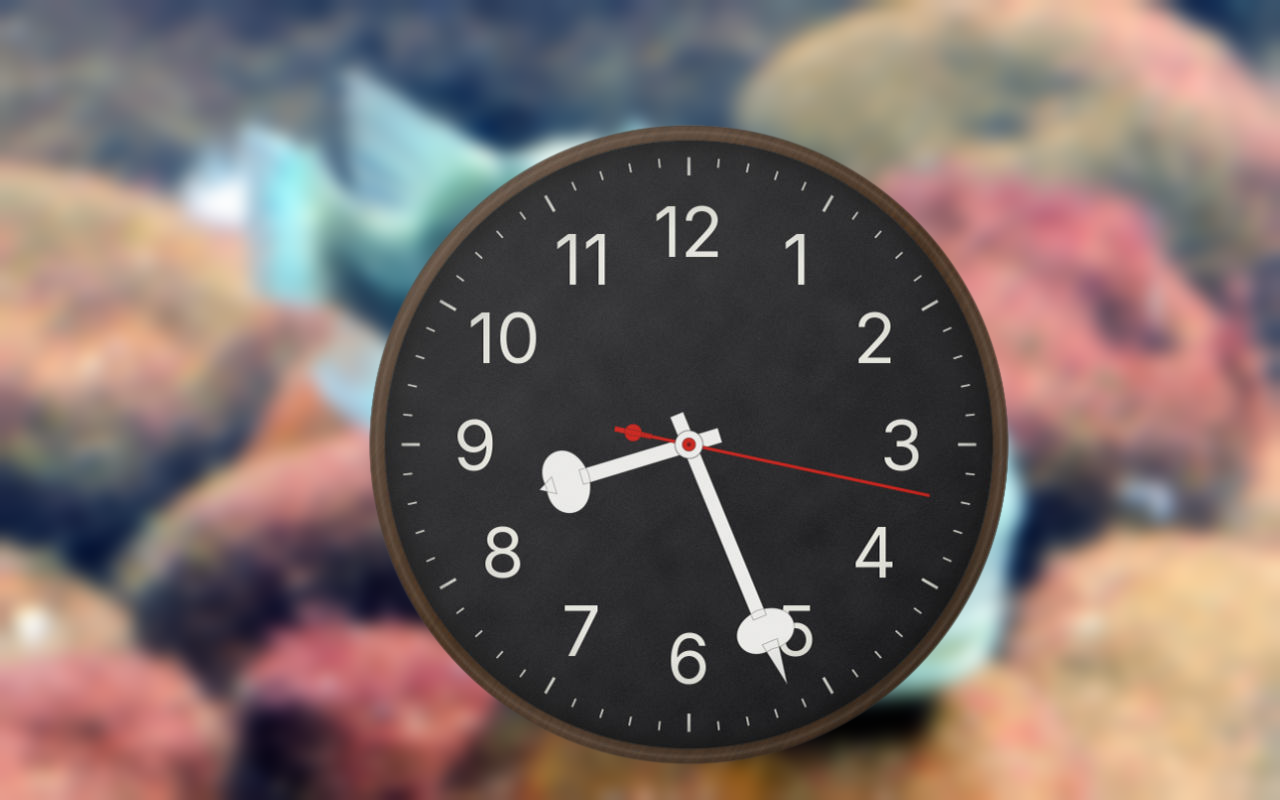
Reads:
8,26,17
